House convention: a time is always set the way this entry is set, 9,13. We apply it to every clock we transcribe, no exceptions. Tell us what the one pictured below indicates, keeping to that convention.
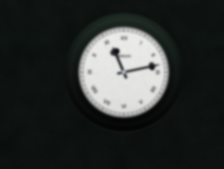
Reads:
11,13
